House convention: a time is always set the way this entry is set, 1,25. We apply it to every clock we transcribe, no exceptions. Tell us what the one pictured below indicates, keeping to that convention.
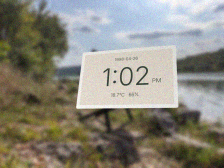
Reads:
1,02
